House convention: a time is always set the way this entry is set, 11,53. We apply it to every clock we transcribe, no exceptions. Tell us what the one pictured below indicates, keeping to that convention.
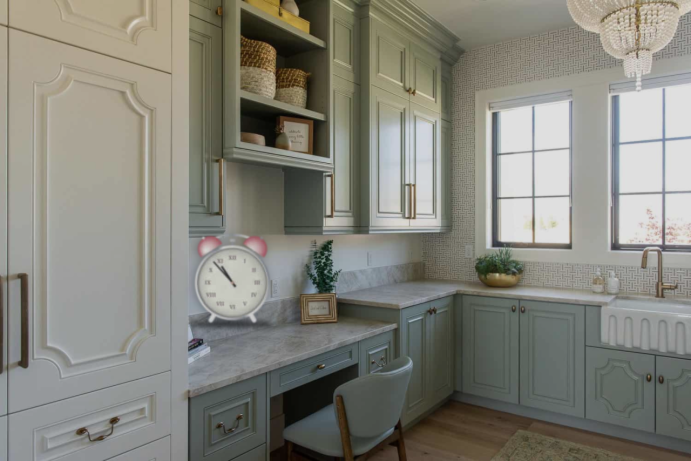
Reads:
10,53
